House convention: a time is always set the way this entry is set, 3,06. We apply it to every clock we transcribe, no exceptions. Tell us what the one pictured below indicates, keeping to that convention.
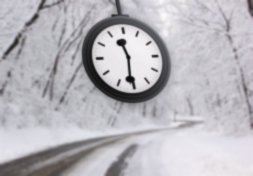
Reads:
11,31
